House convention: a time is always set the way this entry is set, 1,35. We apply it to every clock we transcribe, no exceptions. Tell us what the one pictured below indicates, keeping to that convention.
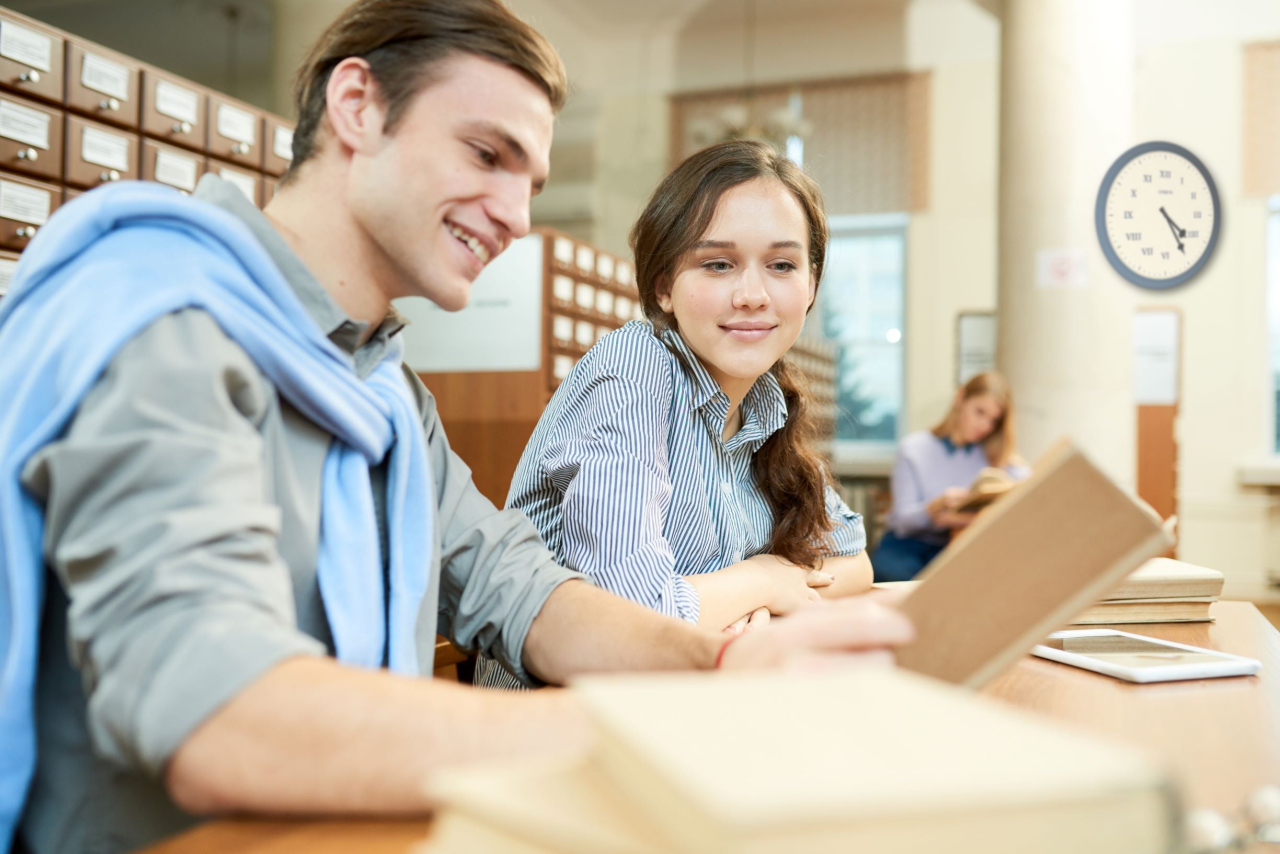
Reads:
4,25
